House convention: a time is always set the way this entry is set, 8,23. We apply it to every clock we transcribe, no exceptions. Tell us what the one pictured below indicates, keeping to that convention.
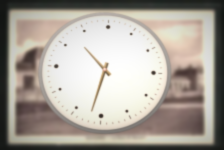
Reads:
10,32
